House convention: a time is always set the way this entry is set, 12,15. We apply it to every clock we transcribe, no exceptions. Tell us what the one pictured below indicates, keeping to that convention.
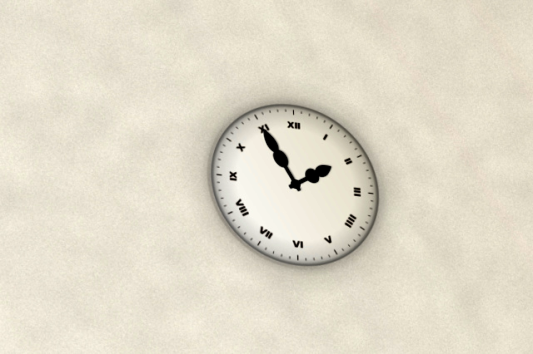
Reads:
1,55
